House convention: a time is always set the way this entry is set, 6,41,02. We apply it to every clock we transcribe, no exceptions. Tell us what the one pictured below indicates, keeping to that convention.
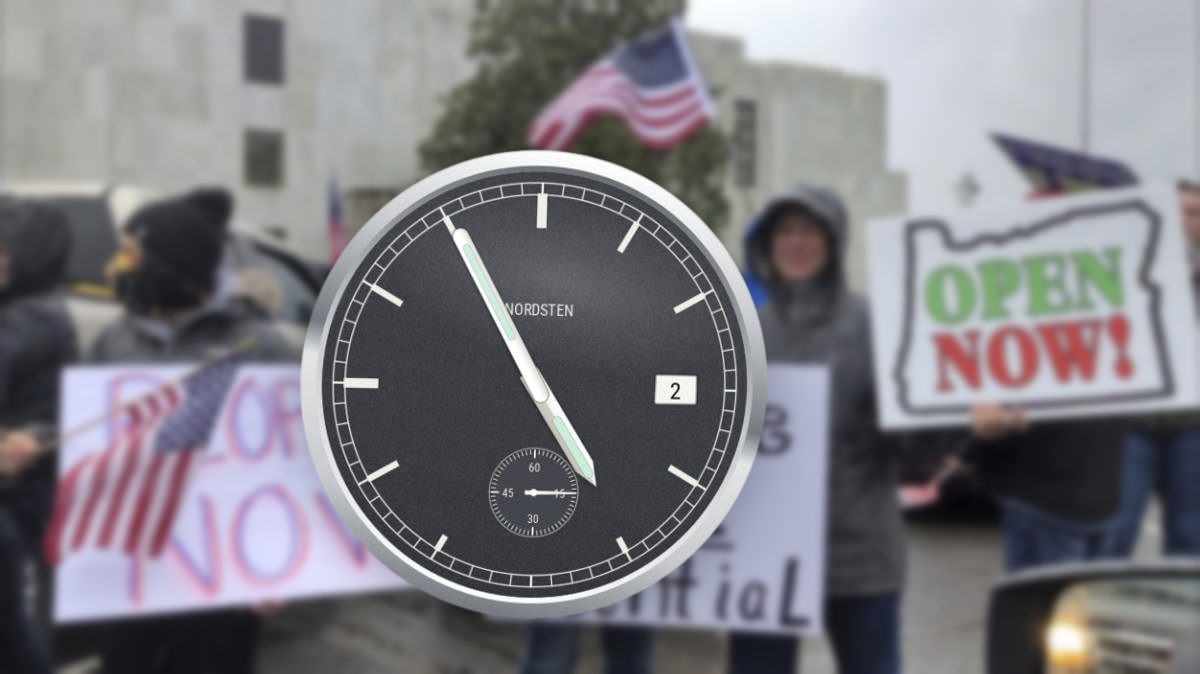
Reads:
4,55,15
